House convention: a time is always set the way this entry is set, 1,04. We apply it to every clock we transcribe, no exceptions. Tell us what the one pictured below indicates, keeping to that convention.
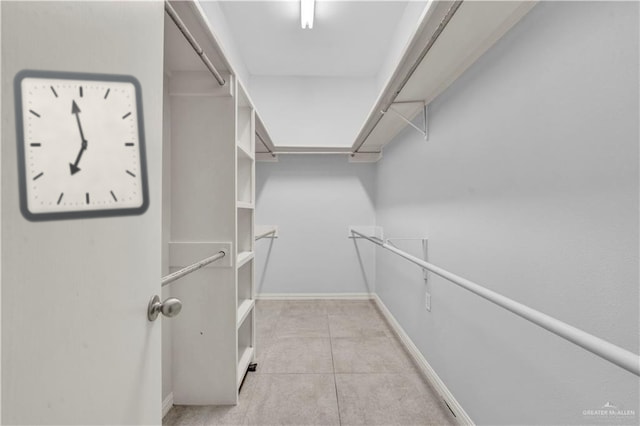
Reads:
6,58
